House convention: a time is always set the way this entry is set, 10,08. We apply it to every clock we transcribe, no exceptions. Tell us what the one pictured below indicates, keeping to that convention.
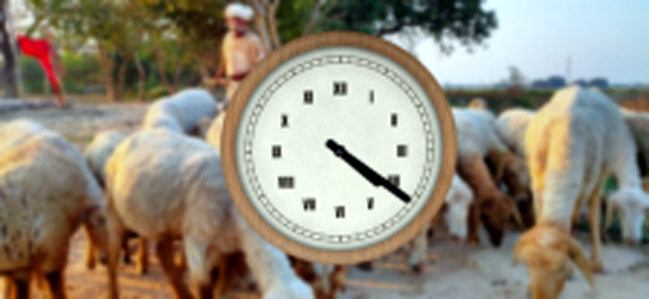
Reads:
4,21
